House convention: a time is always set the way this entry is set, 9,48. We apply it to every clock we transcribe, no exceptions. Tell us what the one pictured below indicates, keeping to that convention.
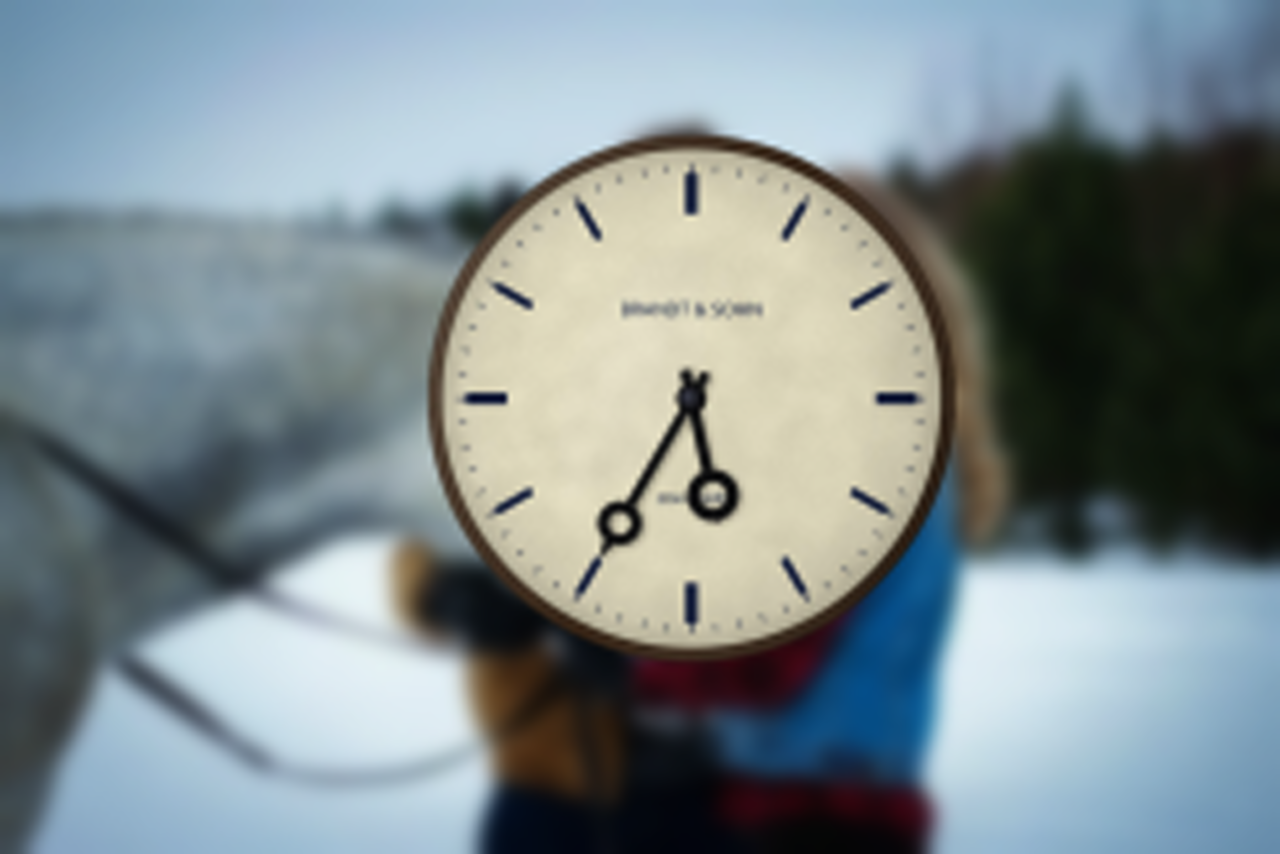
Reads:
5,35
